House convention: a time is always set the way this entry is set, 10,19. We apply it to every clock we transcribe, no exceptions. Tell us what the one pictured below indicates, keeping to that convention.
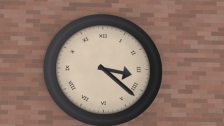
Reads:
3,22
